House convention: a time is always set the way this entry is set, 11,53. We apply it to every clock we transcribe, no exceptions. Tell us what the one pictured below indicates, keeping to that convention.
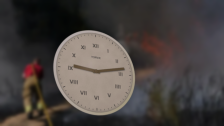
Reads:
9,13
